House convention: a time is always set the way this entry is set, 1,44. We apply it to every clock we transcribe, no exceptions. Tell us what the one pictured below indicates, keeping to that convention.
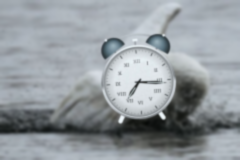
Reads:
7,16
